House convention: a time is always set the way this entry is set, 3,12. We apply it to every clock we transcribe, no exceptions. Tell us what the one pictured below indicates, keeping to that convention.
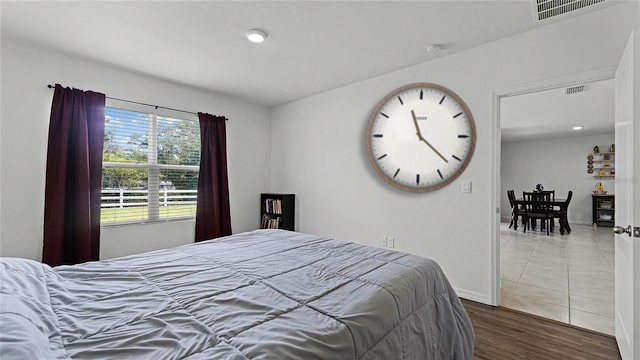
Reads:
11,22
